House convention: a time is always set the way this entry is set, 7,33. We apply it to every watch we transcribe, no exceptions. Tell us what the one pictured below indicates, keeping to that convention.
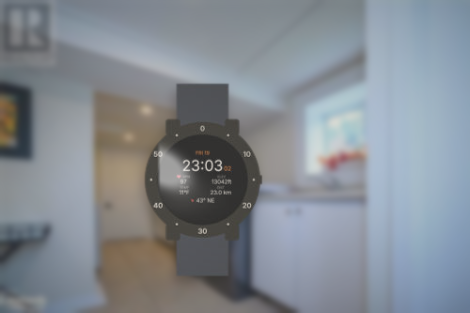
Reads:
23,03
